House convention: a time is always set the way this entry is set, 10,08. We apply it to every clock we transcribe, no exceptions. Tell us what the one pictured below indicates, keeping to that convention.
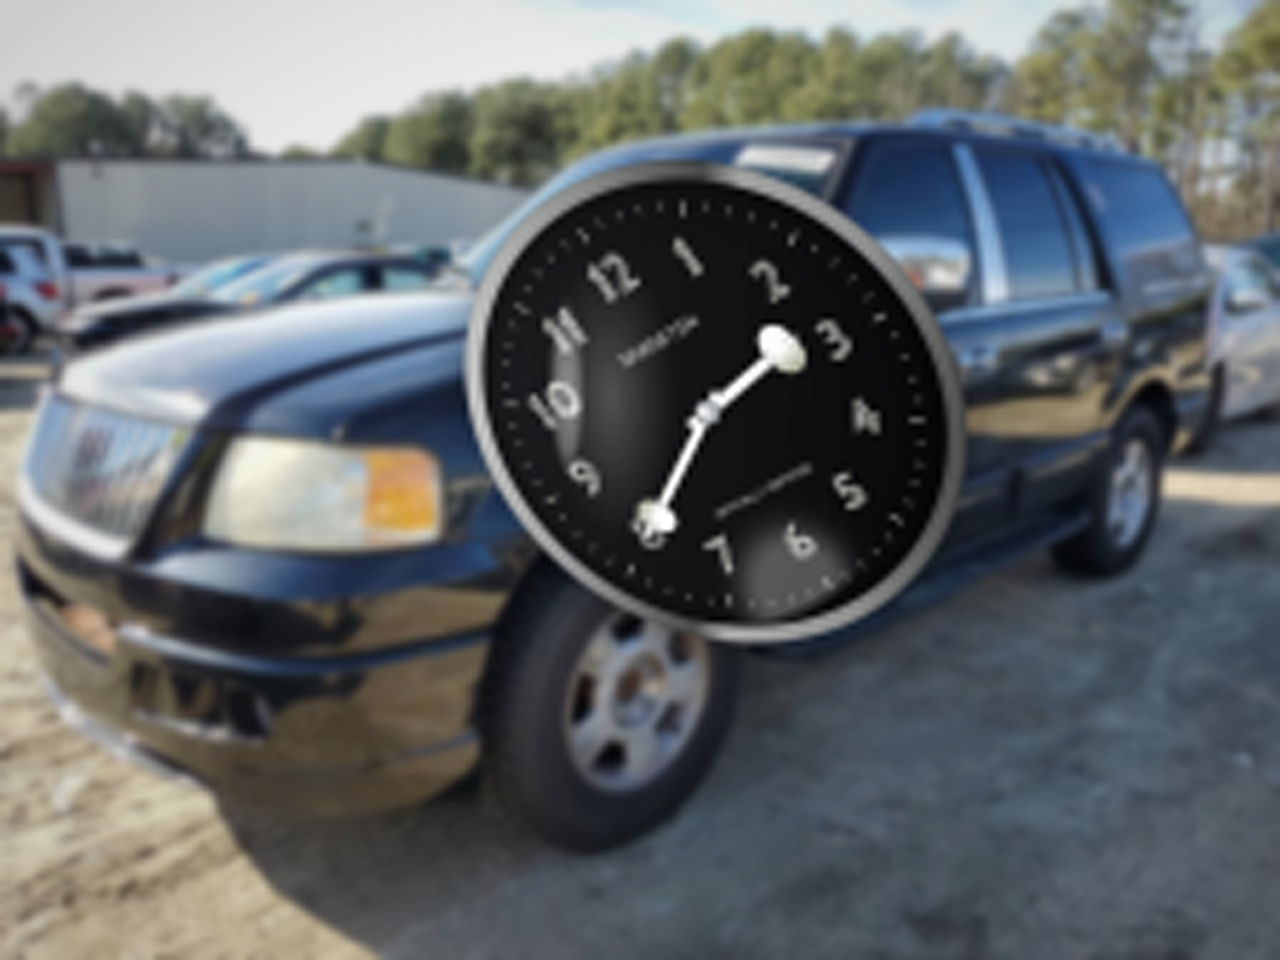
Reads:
2,40
